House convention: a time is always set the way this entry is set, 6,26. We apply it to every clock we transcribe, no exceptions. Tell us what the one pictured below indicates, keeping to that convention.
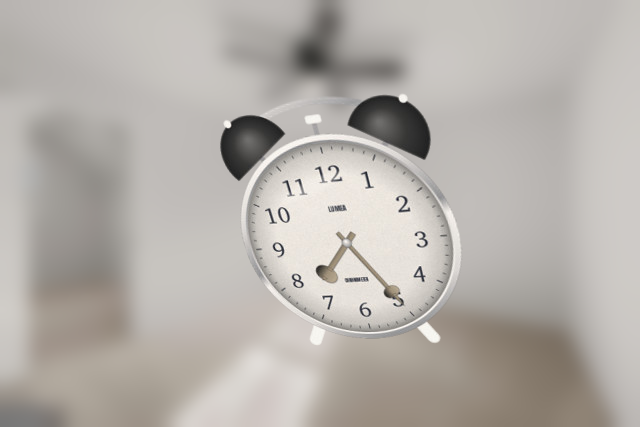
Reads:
7,25
